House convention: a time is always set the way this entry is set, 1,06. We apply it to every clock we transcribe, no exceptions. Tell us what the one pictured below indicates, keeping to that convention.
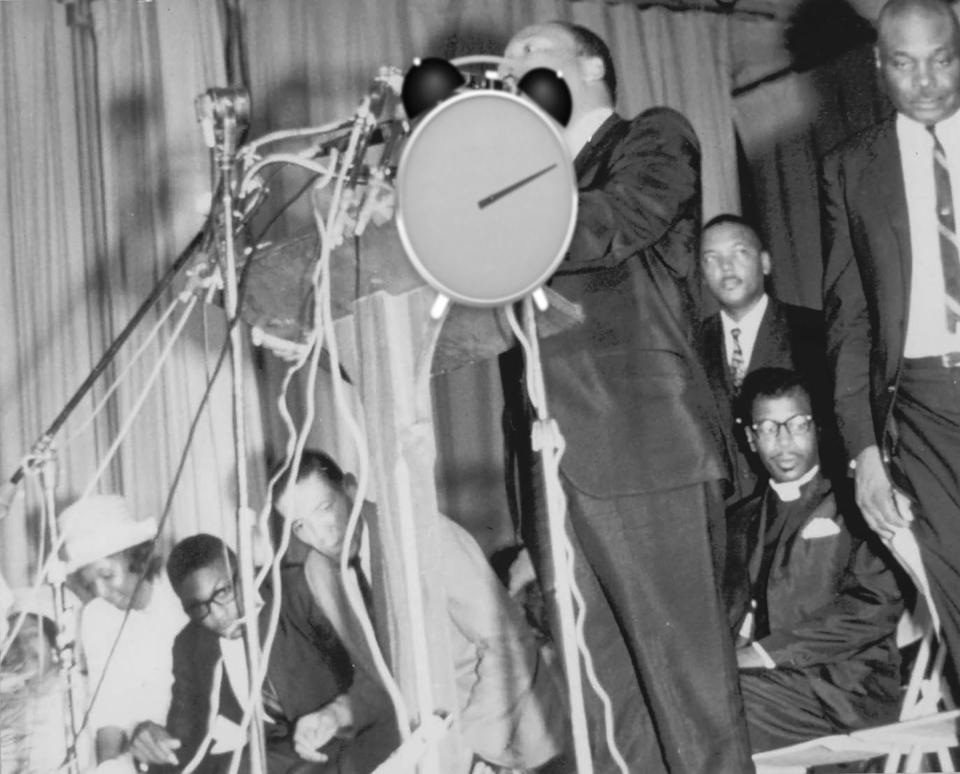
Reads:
2,11
